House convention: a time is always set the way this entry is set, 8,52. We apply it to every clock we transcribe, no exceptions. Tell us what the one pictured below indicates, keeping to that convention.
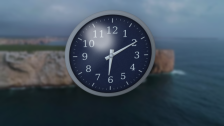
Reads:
6,10
